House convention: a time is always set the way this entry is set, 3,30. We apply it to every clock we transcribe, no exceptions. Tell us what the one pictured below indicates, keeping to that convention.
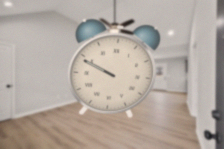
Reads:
9,49
